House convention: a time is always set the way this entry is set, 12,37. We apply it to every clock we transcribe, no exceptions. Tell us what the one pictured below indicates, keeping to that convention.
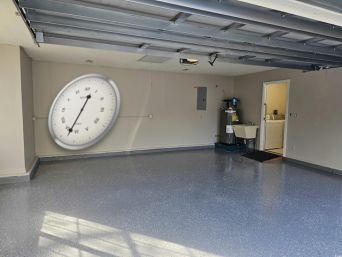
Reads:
12,33
